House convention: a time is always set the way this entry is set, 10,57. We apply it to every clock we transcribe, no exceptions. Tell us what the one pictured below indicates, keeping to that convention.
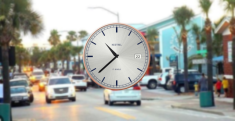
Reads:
10,38
